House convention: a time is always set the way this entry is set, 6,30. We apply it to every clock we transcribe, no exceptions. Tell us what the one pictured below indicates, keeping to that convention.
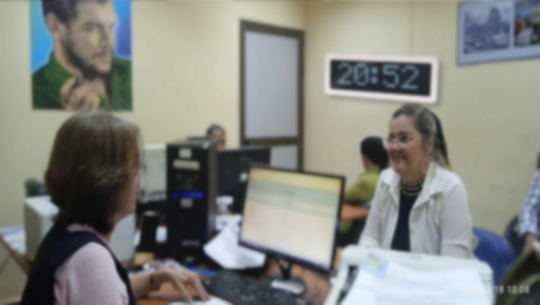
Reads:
20,52
